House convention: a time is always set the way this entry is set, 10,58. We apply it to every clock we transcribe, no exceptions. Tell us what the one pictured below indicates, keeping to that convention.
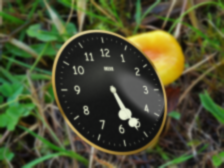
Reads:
5,26
